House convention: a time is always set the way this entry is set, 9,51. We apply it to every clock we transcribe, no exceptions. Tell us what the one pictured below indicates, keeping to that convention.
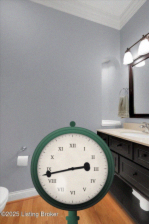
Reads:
2,43
